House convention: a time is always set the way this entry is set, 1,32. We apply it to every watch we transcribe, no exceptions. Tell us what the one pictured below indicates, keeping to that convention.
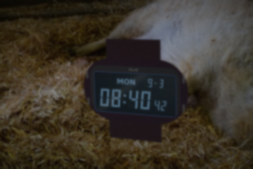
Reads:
8,40
